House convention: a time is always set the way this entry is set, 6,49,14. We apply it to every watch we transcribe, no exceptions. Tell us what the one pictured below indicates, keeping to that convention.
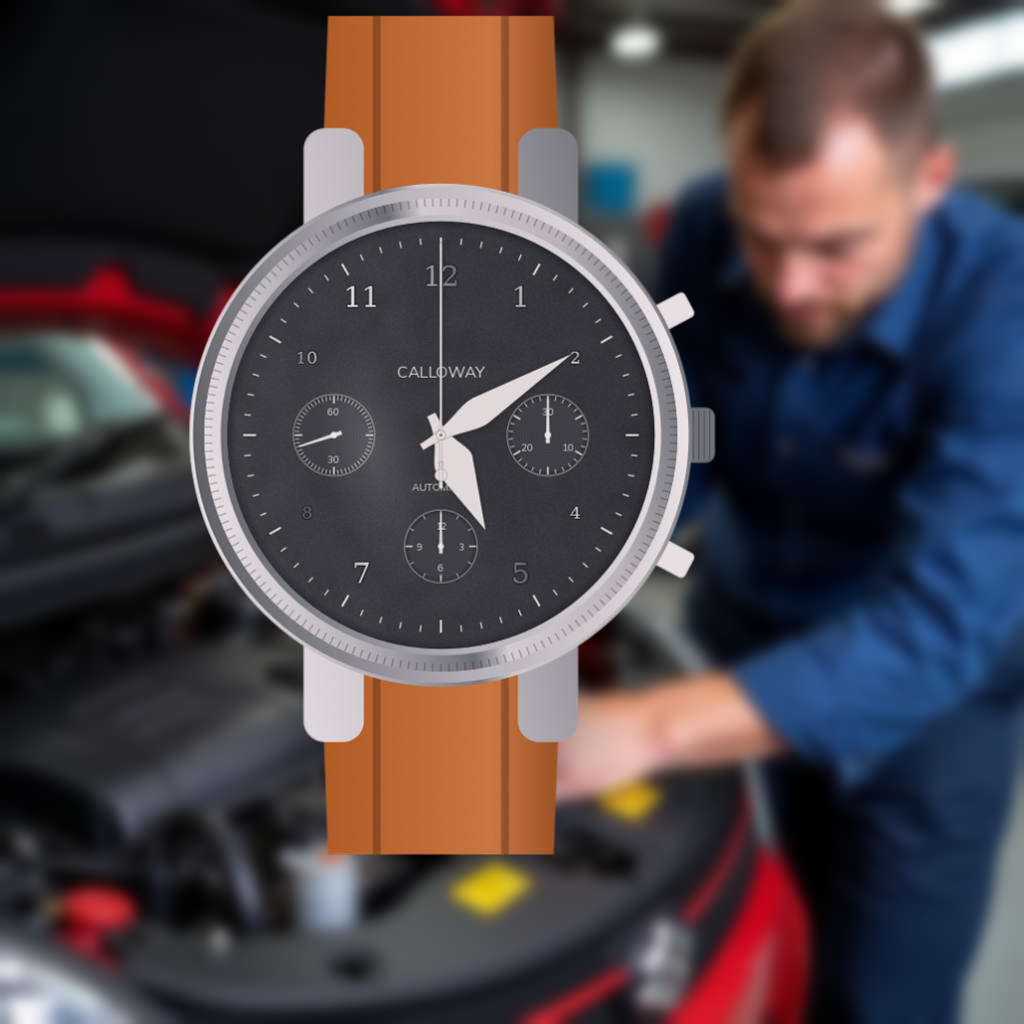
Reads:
5,09,42
